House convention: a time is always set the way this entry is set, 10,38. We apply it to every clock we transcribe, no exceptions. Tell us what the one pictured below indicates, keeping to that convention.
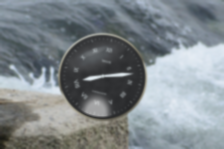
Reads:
8,12
